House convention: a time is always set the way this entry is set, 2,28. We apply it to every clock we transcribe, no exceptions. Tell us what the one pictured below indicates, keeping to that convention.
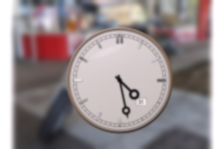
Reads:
4,28
